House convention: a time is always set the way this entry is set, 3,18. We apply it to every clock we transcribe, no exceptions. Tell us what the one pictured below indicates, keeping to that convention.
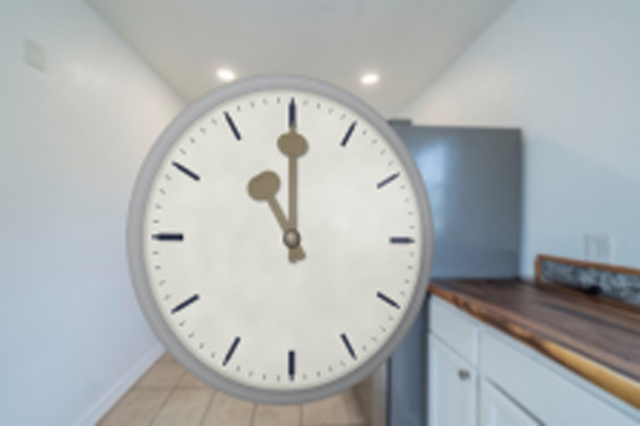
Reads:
11,00
